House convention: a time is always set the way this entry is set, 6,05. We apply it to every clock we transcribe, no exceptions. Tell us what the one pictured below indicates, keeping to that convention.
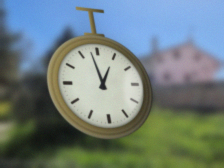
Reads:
12,58
